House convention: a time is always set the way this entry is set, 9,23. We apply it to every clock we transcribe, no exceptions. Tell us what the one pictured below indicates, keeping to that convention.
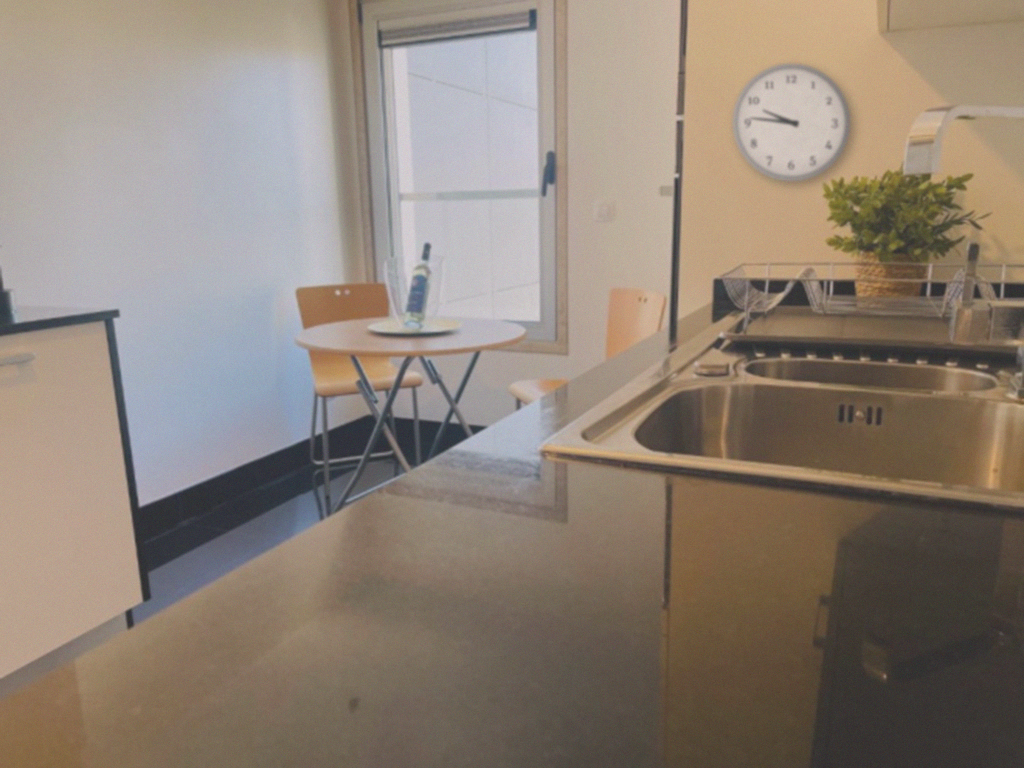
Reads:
9,46
